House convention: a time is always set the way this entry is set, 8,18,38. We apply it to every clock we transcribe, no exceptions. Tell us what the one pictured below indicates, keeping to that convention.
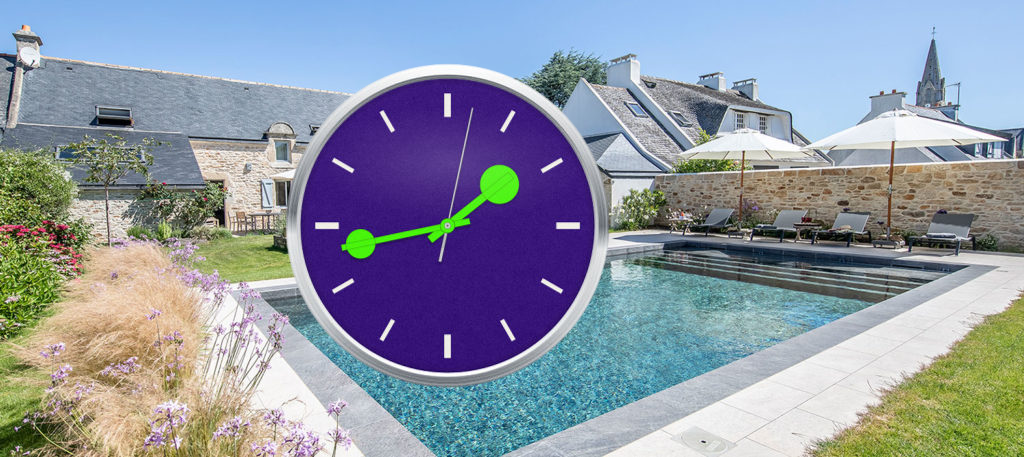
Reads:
1,43,02
